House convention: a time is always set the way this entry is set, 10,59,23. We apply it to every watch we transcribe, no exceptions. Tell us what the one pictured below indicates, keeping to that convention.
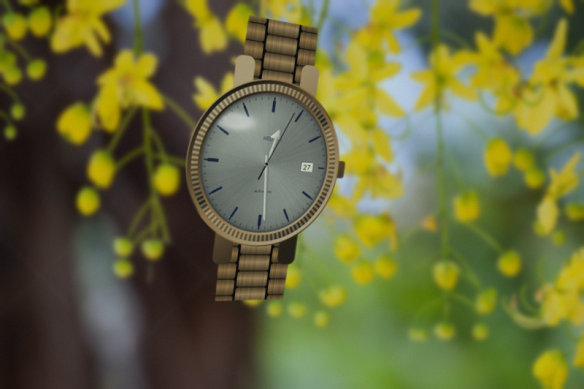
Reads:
12,29,04
